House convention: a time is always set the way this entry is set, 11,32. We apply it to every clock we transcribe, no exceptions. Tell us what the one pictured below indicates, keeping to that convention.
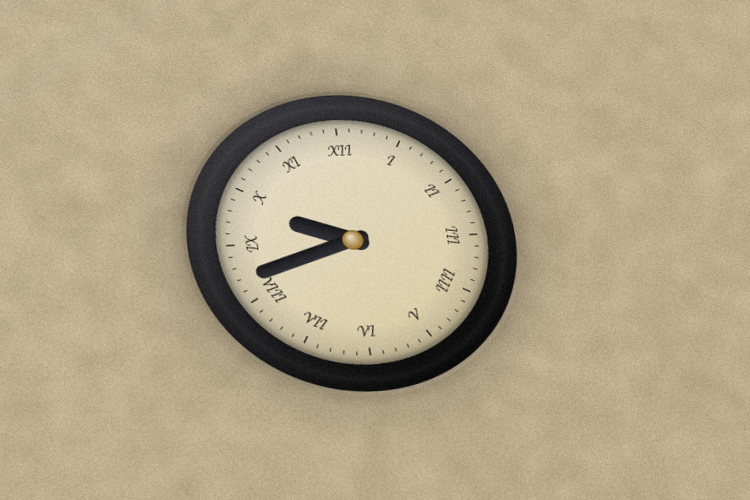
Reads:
9,42
